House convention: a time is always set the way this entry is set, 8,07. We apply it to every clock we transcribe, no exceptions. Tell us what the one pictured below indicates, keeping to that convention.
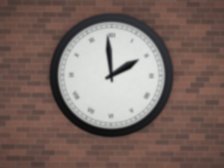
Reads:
1,59
